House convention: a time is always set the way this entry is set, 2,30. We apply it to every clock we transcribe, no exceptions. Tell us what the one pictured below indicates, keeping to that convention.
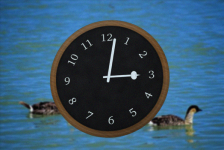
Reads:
3,02
